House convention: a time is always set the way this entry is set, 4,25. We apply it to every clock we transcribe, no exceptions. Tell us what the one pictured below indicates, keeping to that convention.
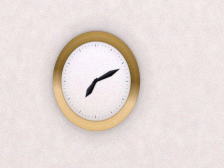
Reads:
7,11
